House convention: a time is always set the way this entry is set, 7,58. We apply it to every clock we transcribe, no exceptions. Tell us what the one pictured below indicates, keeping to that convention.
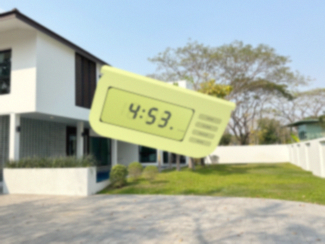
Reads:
4,53
